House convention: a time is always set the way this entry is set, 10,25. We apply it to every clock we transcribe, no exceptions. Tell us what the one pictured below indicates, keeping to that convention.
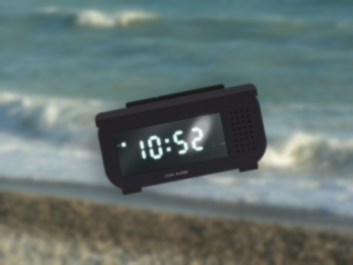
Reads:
10,52
